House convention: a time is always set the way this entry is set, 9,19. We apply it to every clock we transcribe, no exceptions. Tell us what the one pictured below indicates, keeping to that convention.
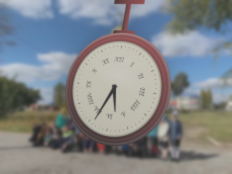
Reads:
5,34
